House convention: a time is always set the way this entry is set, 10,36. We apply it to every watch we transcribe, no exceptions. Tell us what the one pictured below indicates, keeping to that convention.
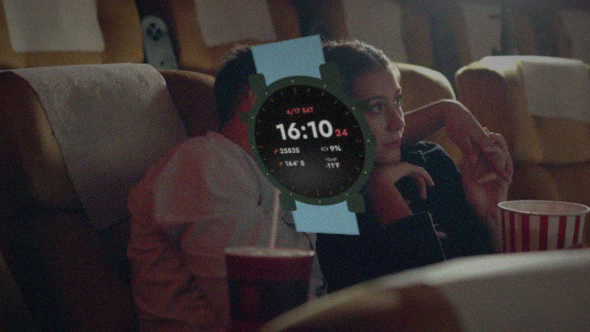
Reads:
16,10
